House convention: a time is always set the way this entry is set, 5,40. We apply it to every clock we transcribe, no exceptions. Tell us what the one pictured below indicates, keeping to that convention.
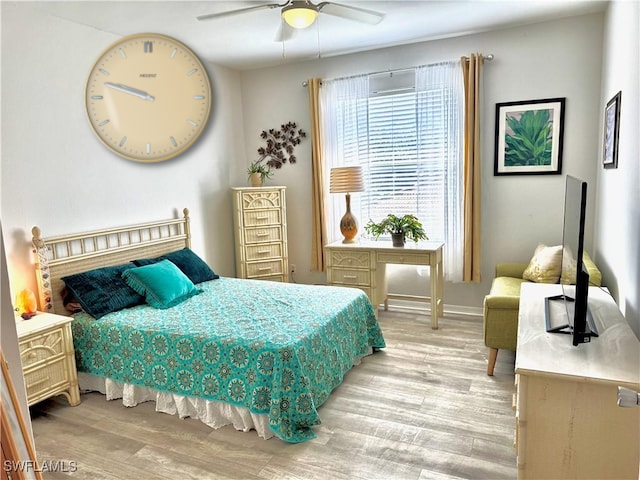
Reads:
9,48
